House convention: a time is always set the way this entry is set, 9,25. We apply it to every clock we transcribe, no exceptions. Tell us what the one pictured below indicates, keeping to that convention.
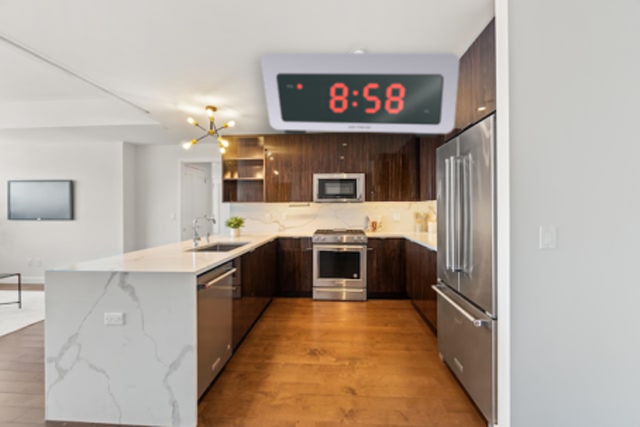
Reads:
8,58
